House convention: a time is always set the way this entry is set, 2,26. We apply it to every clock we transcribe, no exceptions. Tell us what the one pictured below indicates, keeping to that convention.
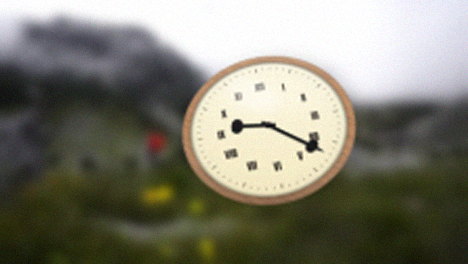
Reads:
9,22
